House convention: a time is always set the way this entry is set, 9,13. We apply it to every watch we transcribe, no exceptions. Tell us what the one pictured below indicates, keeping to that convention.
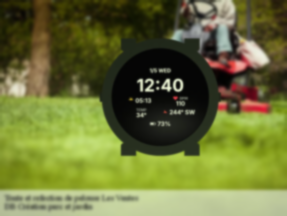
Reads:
12,40
